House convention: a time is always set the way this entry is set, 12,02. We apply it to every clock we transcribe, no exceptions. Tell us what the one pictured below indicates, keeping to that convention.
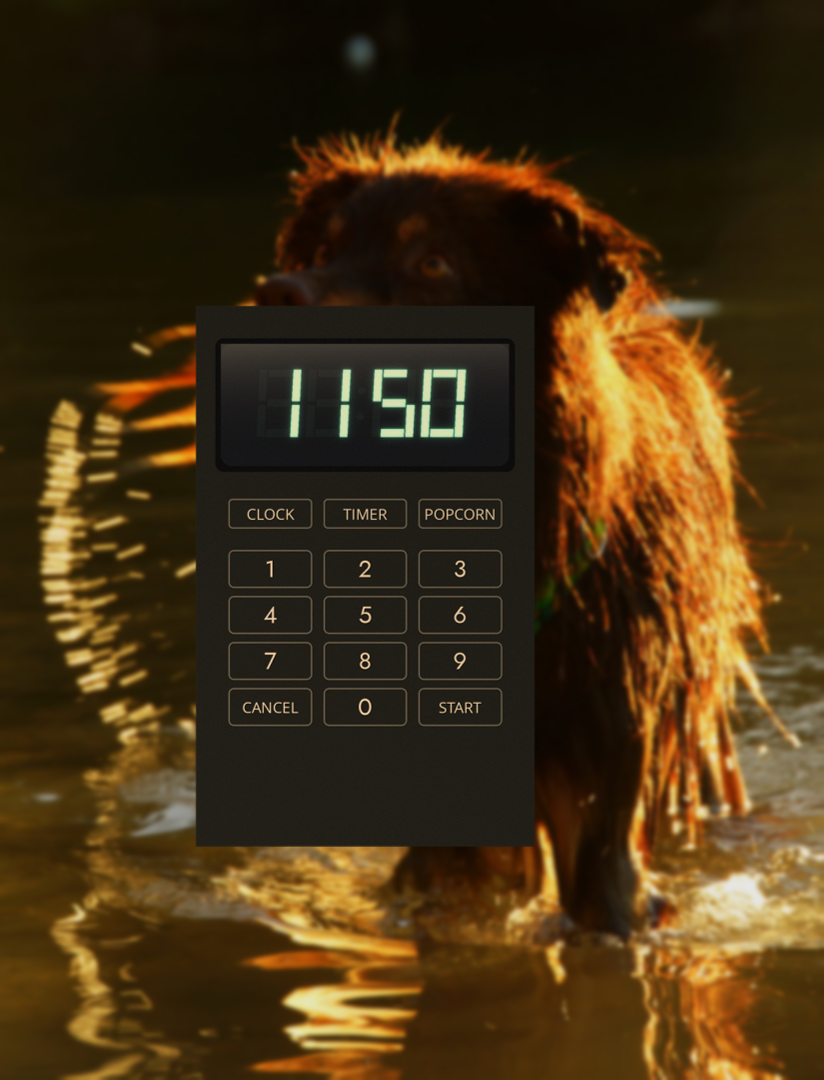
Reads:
11,50
